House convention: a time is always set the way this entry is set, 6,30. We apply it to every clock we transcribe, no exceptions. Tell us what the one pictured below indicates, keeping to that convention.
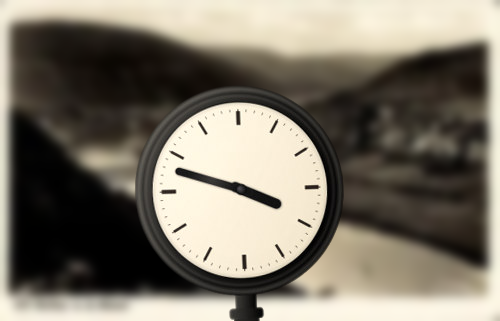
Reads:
3,48
